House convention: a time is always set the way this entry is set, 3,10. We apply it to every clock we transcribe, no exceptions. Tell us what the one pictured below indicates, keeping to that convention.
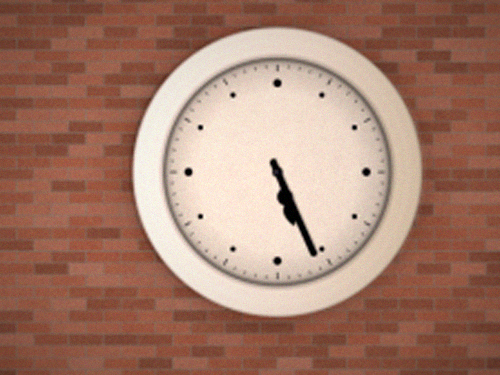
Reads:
5,26
